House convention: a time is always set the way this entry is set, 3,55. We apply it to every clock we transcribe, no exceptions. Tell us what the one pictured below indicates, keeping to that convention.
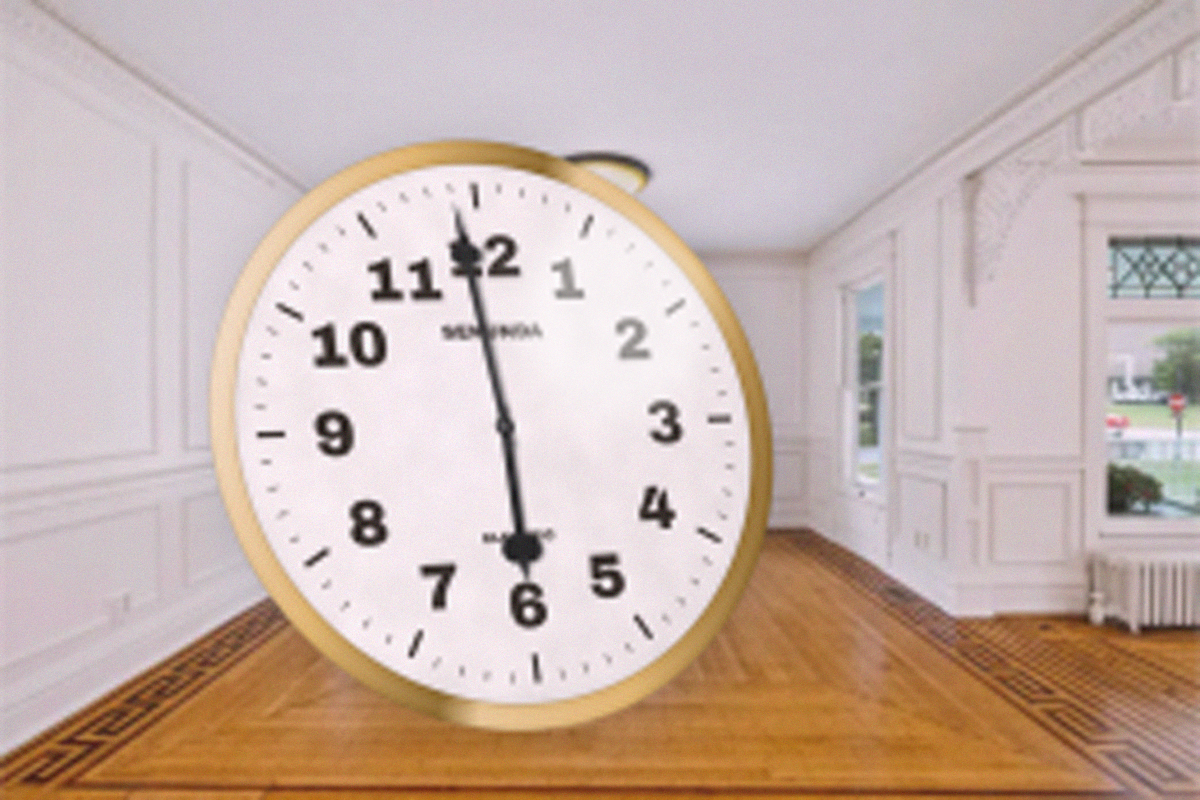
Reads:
5,59
